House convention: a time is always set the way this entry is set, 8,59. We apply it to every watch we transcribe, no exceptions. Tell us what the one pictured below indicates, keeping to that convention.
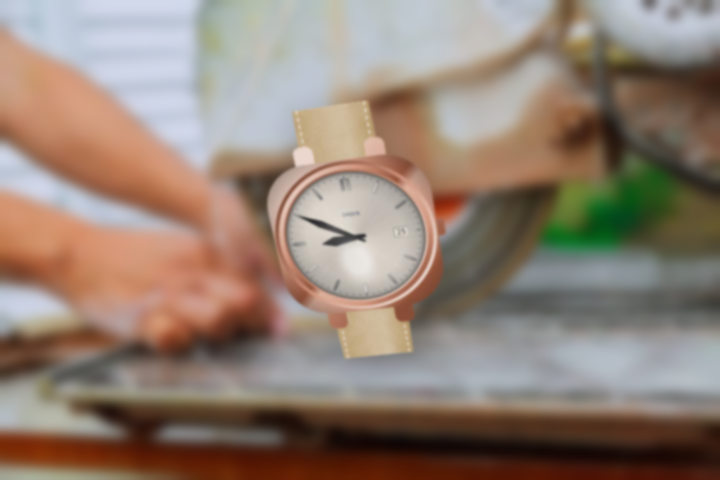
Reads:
8,50
